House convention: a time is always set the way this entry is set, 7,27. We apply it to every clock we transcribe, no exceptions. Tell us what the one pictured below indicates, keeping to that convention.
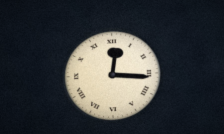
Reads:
12,16
